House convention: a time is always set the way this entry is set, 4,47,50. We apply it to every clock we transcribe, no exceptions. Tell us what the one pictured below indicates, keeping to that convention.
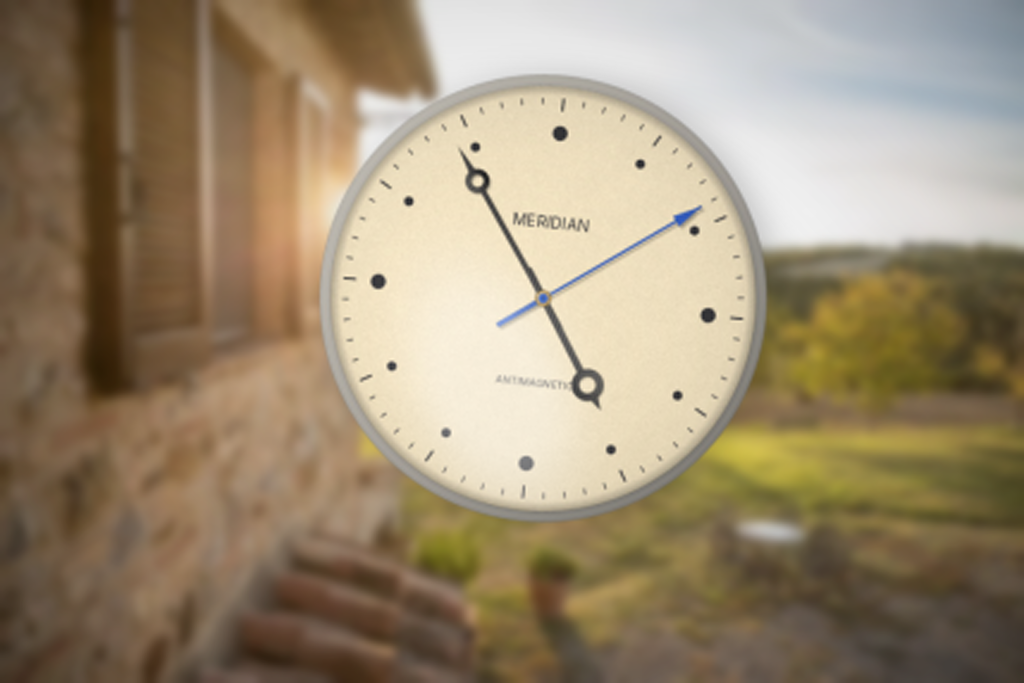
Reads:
4,54,09
